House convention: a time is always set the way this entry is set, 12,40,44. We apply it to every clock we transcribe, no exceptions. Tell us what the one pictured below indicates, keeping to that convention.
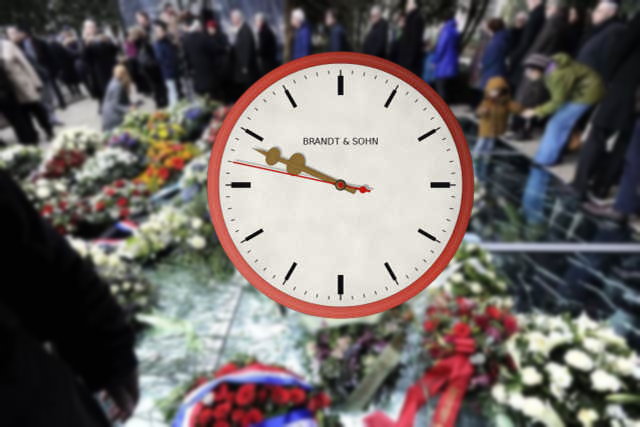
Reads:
9,48,47
